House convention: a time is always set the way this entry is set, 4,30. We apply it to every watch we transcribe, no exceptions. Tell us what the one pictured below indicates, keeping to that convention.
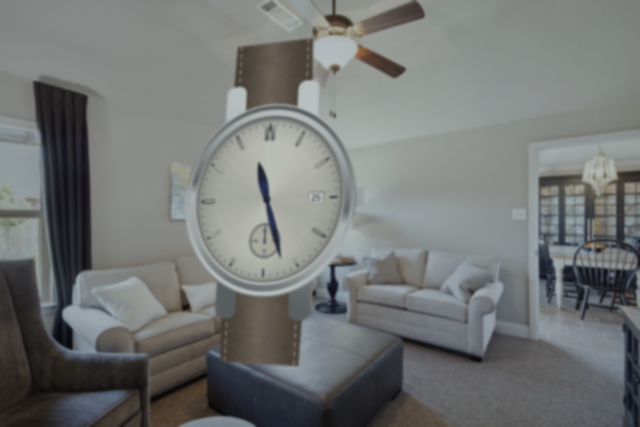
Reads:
11,27
